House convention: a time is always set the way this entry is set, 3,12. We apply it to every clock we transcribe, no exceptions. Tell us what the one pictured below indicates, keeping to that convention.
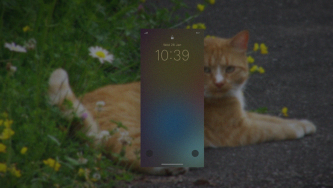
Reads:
10,39
